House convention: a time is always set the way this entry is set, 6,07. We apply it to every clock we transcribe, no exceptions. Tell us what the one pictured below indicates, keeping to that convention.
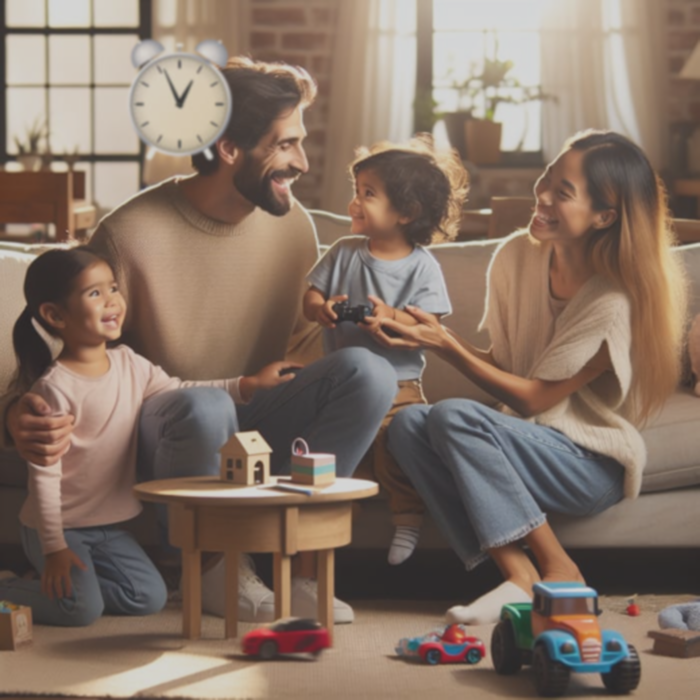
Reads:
12,56
